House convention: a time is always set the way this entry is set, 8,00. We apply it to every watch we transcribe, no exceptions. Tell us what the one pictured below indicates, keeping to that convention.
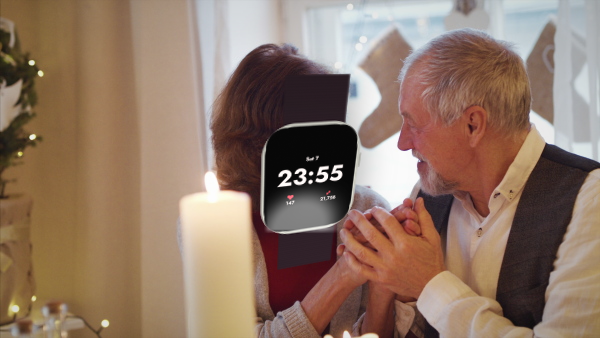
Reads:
23,55
